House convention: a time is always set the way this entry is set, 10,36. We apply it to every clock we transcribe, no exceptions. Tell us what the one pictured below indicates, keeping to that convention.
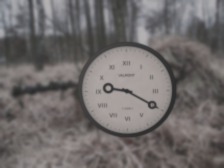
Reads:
9,20
